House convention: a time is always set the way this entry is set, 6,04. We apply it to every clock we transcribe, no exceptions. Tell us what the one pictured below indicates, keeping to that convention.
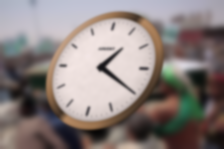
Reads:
1,20
